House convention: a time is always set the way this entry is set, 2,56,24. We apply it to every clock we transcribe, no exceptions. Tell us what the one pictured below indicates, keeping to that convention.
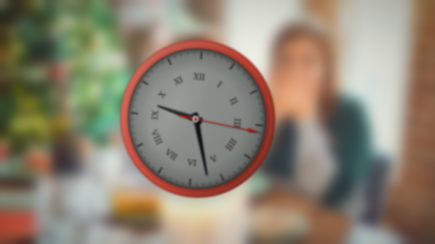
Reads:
9,27,16
